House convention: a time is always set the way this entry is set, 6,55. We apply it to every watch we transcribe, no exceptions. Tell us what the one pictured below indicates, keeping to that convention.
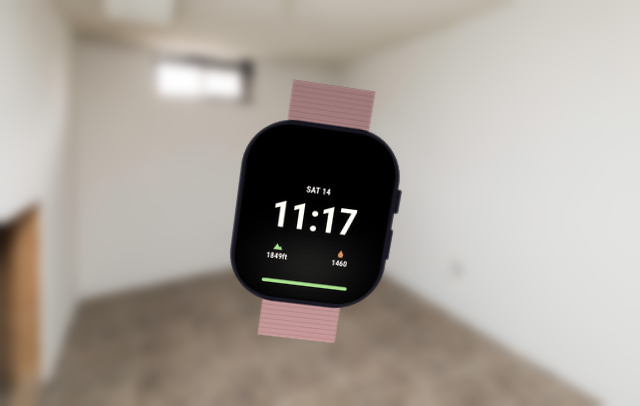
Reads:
11,17
